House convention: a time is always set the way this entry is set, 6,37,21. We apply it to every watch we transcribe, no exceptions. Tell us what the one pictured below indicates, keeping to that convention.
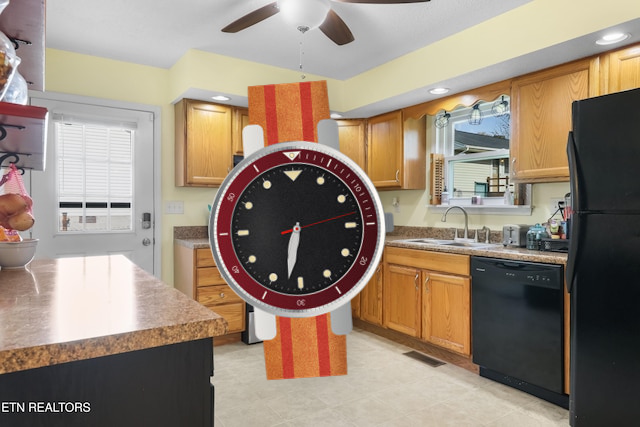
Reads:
6,32,13
